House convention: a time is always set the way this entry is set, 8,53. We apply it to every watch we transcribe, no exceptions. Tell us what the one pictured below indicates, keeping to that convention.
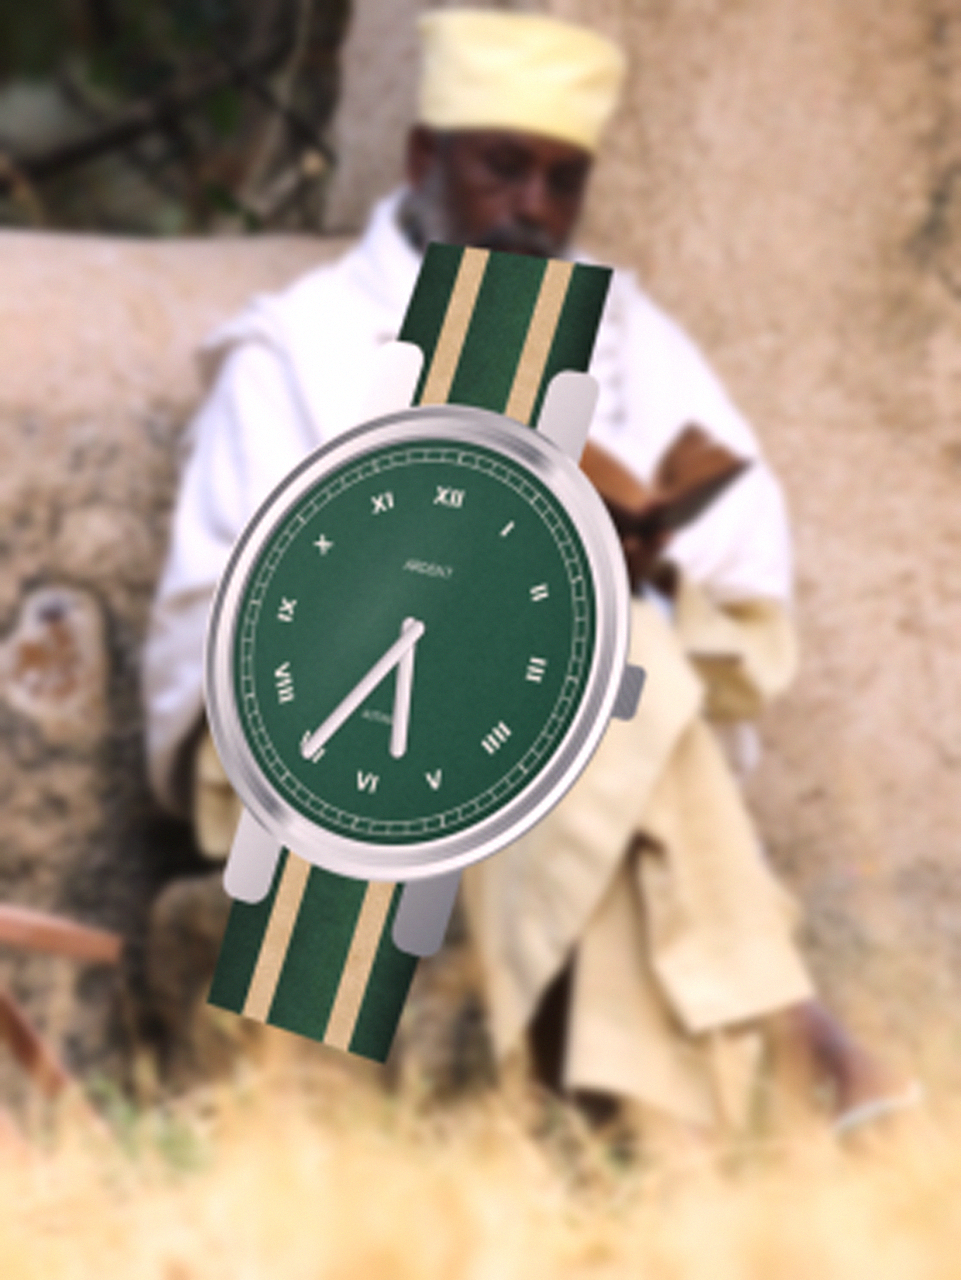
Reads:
5,35
